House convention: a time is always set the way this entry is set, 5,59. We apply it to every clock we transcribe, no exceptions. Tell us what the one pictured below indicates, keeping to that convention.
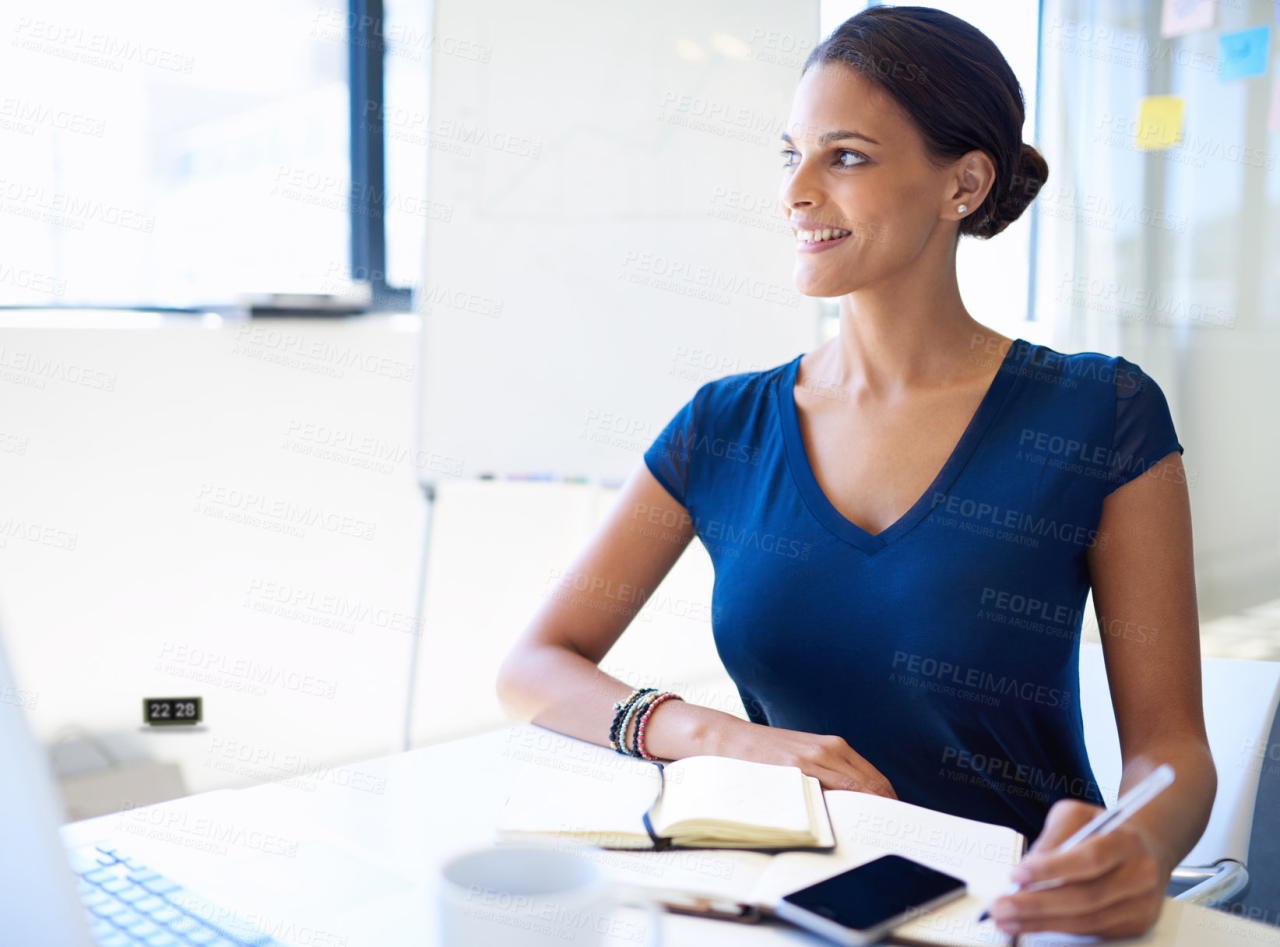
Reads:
22,28
